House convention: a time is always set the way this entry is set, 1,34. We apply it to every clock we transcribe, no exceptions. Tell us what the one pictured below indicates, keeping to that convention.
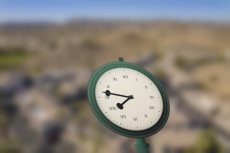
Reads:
7,47
